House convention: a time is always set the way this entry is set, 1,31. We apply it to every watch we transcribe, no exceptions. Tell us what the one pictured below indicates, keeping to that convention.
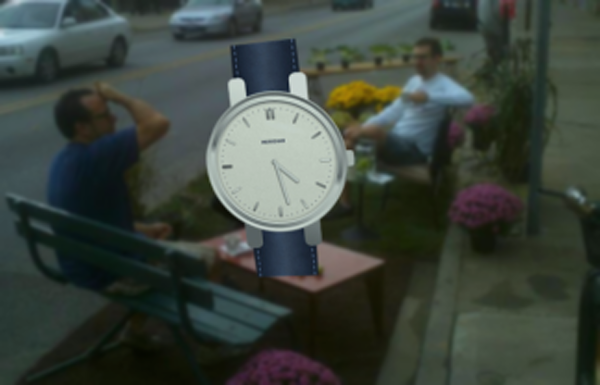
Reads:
4,28
